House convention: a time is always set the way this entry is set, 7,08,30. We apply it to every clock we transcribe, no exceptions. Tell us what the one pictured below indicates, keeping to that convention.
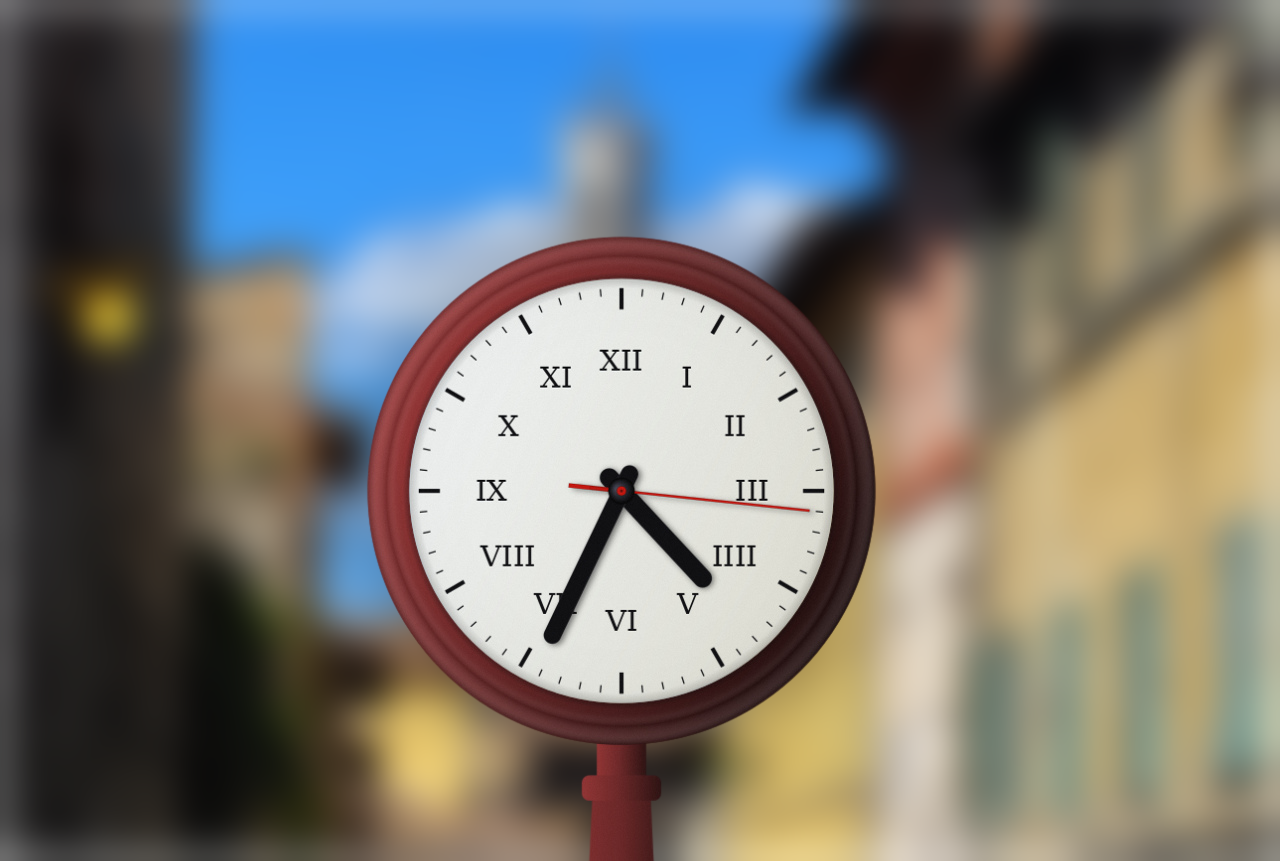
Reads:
4,34,16
